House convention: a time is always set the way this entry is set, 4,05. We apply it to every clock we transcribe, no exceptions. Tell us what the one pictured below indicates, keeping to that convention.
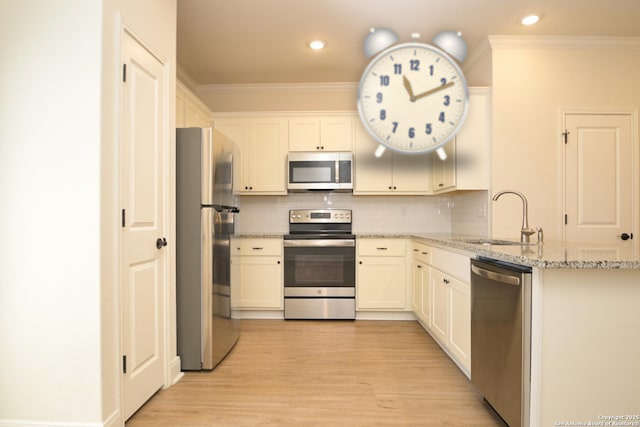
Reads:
11,11
